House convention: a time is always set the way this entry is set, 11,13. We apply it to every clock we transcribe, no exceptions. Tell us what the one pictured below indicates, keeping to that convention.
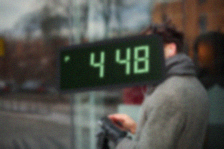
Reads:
4,48
